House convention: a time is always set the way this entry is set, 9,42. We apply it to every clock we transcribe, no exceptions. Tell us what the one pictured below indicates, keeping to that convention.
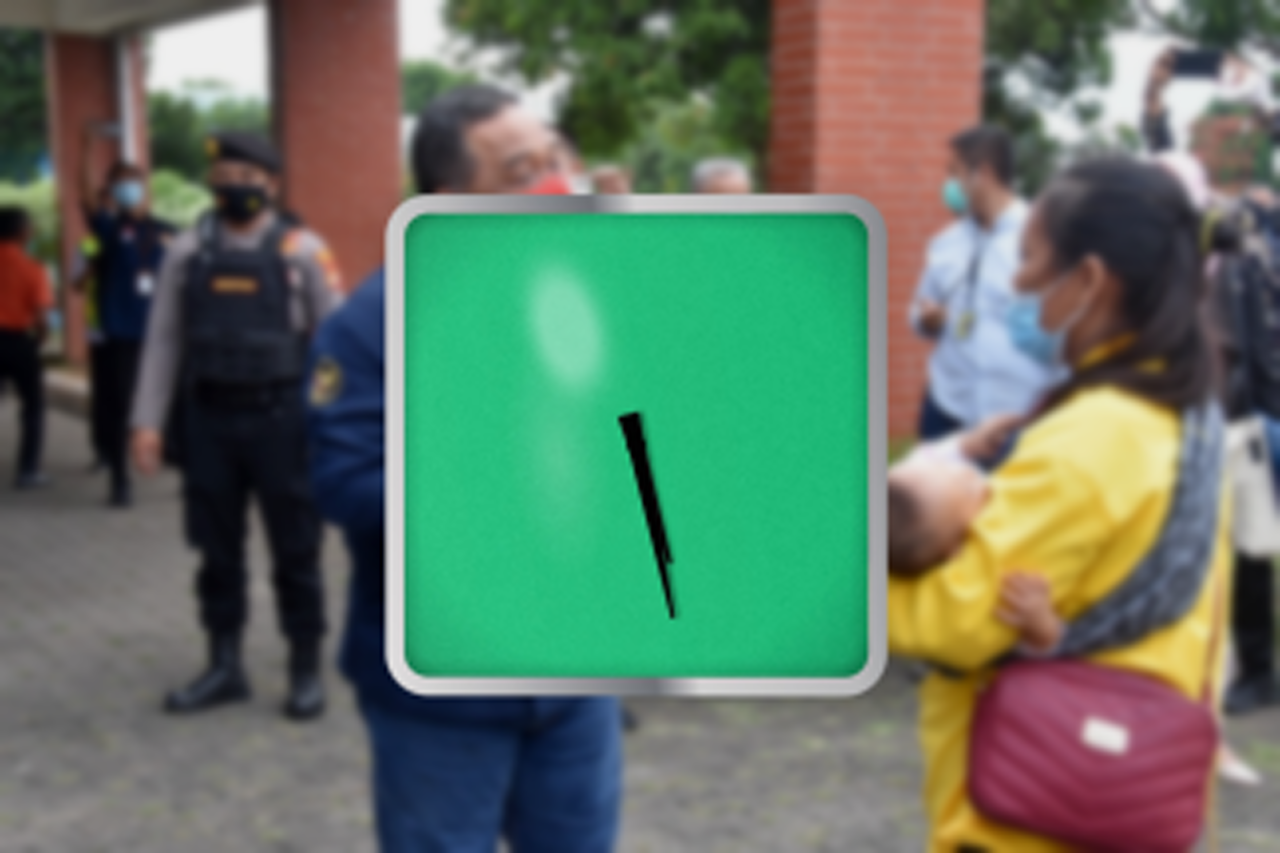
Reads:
5,28
